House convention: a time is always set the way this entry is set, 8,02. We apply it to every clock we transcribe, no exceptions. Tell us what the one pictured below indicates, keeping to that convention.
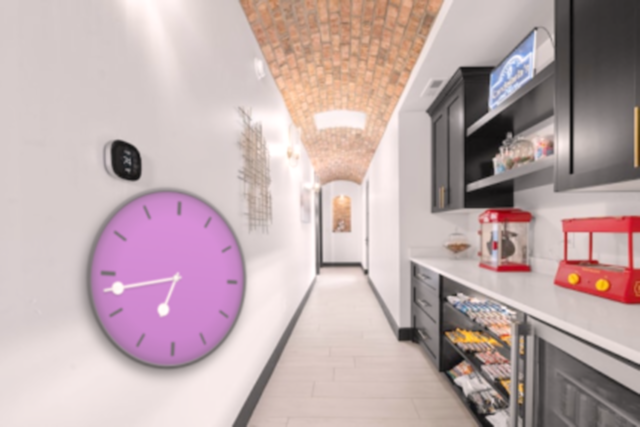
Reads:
6,43
